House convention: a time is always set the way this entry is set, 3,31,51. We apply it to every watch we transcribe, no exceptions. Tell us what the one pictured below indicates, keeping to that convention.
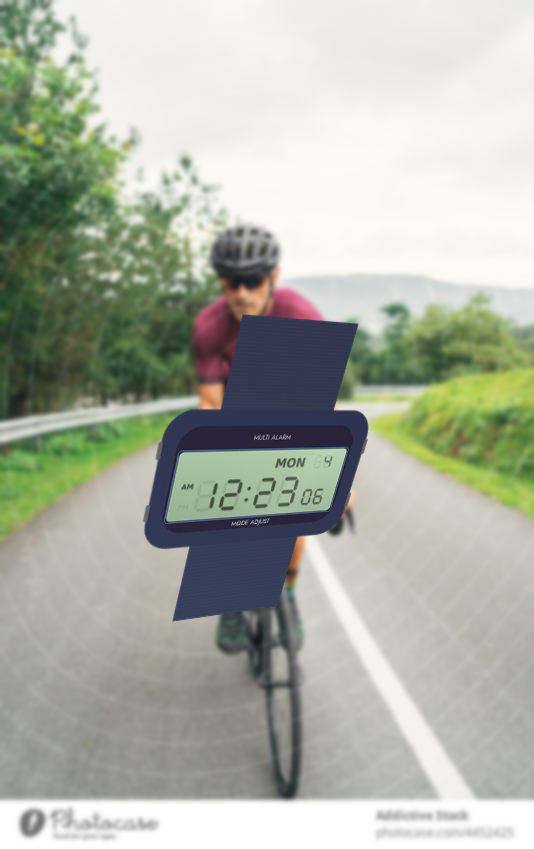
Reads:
12,23,06
